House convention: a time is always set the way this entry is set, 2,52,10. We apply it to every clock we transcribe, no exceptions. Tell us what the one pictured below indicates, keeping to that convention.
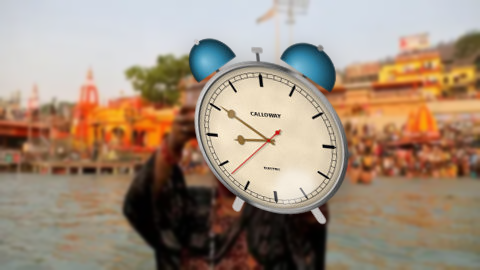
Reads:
8,50,38
